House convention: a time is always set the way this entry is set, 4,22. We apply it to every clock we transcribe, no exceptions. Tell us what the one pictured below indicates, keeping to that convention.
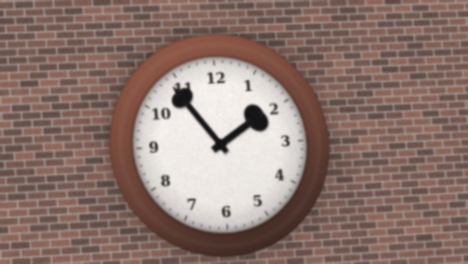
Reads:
1,54
